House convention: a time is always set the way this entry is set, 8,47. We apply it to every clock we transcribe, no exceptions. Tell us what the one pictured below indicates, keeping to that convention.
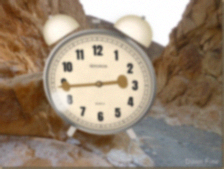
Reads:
2,44
